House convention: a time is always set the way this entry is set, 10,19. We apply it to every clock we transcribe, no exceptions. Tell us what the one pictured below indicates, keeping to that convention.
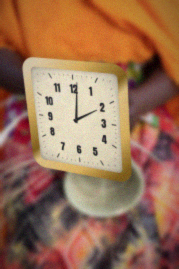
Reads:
2,01
